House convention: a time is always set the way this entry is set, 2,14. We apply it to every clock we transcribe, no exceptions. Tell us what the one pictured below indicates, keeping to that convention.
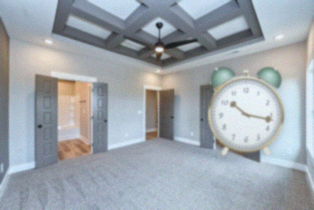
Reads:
10,17
